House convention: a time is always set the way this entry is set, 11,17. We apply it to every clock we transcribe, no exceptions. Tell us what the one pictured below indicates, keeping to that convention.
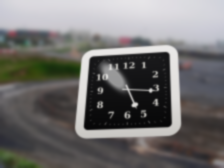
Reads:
5,16
